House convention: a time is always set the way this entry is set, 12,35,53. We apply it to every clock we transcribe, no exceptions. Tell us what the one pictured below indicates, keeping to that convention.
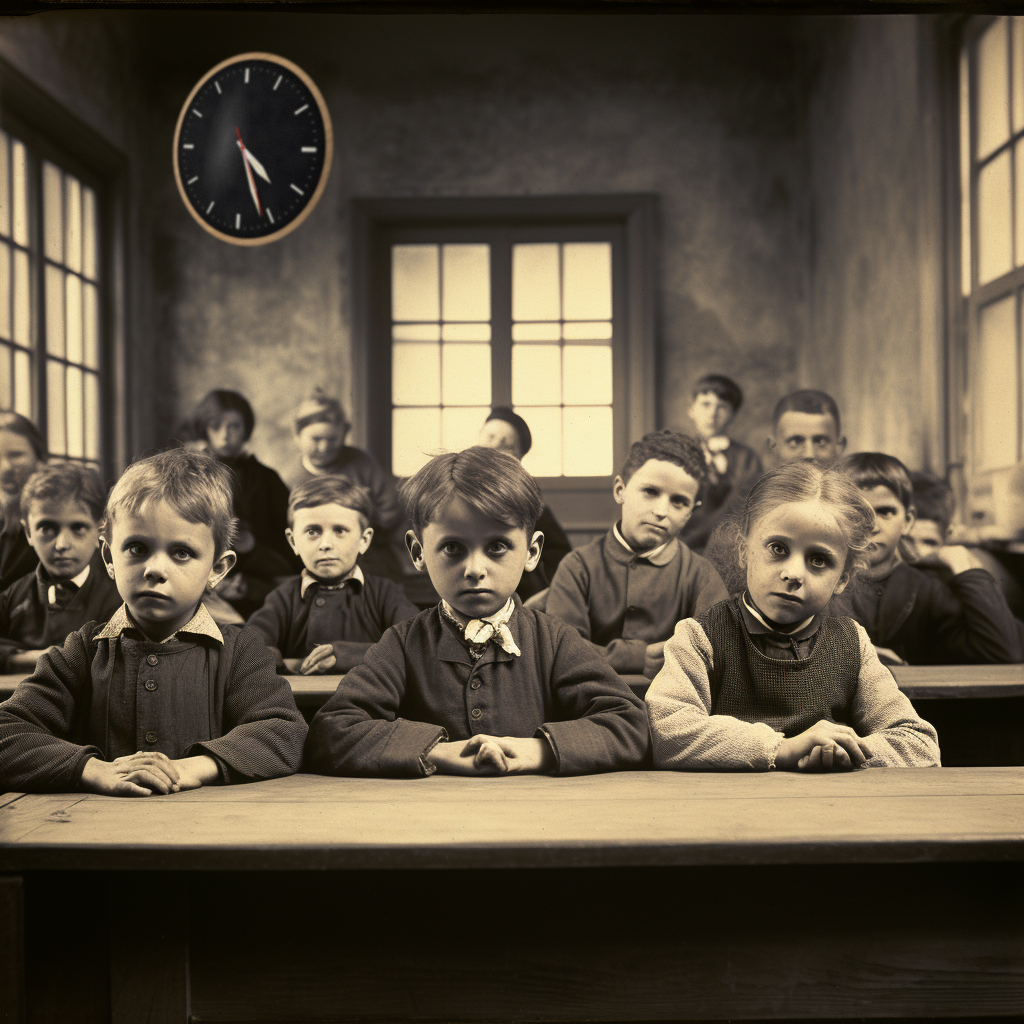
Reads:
4,26,26
